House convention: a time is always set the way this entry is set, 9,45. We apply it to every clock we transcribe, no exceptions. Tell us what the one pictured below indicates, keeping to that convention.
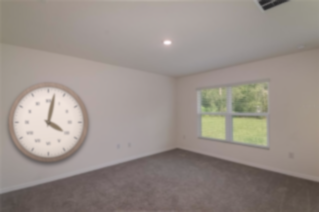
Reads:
4,02
